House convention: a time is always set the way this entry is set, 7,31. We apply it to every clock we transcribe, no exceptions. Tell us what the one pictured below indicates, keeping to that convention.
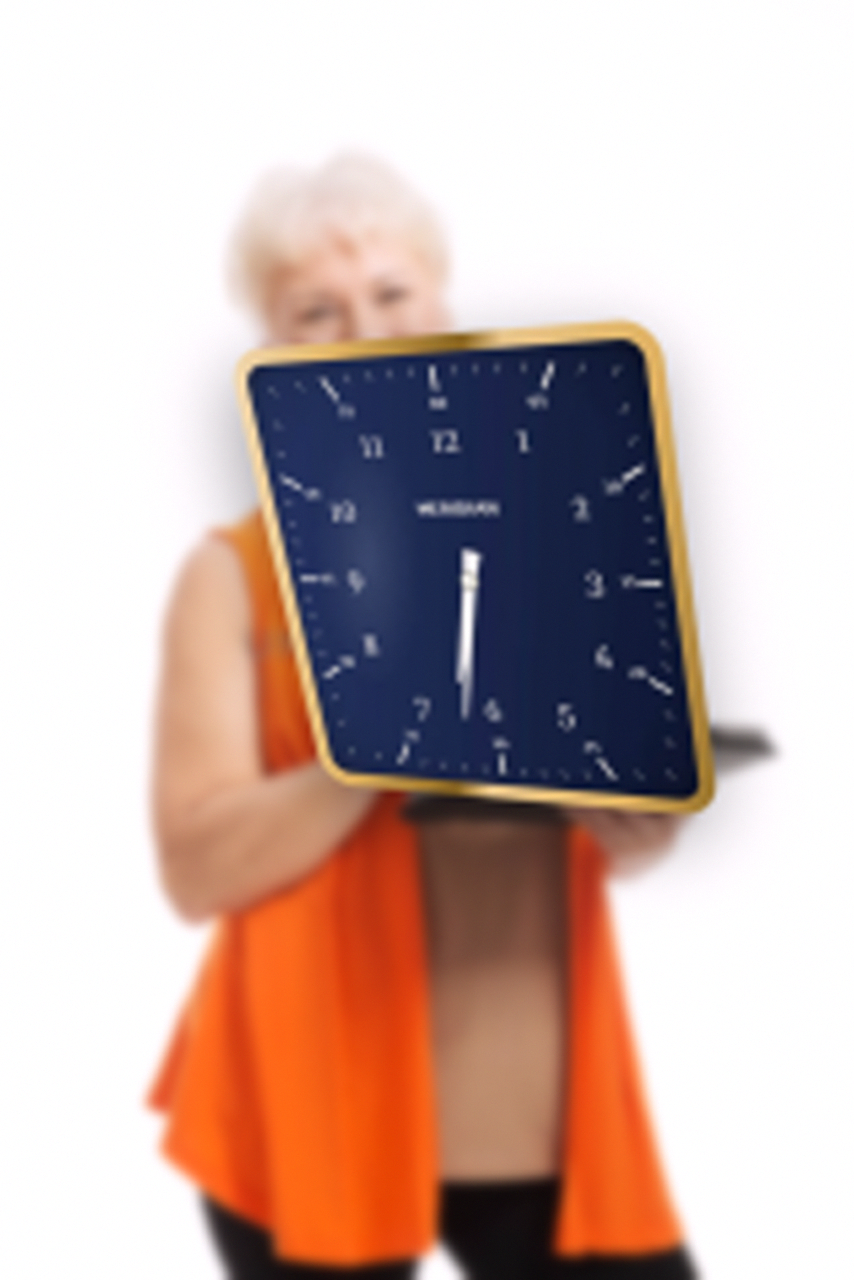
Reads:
6,32
